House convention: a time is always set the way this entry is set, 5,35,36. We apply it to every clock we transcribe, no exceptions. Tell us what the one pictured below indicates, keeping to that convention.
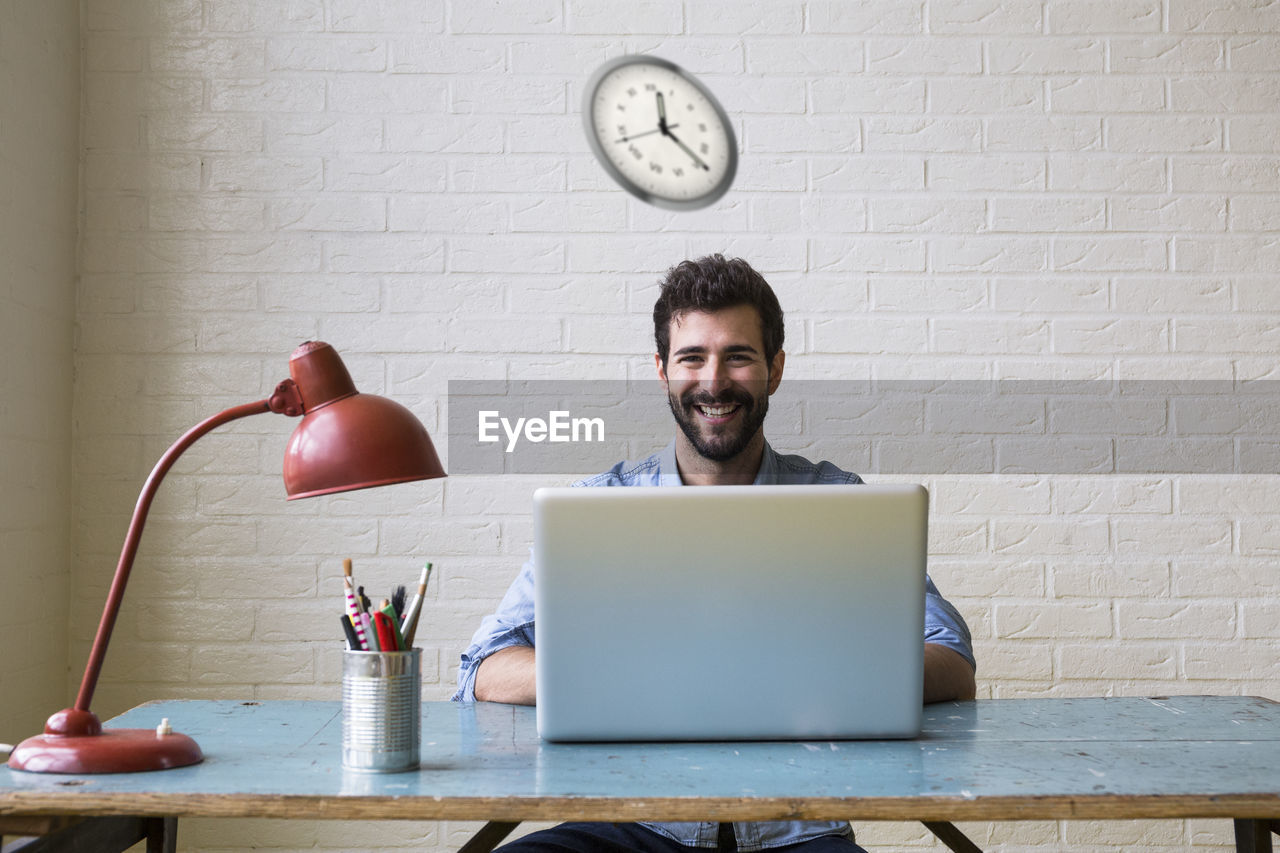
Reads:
12,23,43
